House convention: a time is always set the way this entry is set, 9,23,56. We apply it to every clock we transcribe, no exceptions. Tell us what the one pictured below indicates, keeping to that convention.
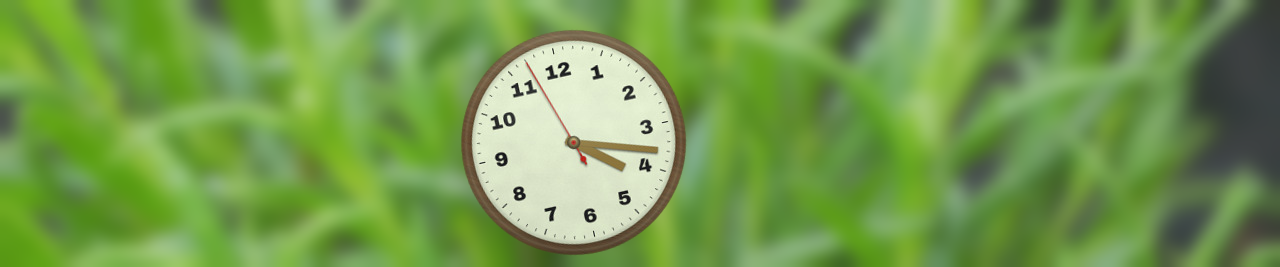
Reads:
4,17,57
